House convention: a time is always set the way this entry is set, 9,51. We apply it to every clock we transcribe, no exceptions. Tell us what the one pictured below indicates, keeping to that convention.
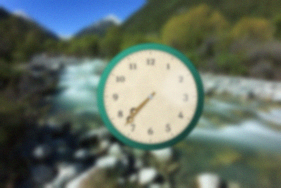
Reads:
7,37
